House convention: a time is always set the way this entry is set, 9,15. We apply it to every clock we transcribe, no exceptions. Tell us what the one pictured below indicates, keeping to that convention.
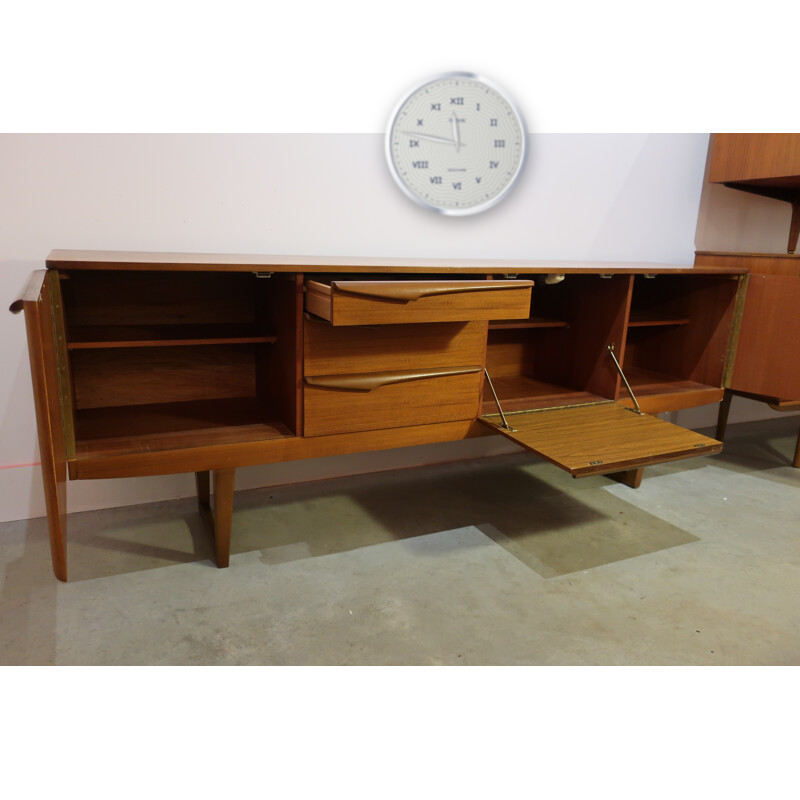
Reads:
11,47
